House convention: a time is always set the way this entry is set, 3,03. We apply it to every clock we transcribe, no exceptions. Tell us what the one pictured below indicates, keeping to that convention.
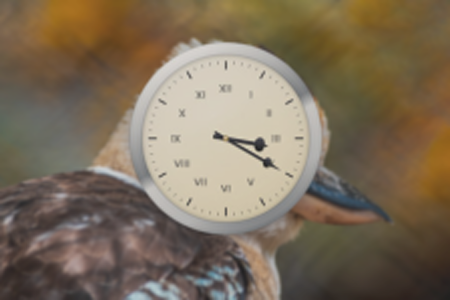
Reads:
3,20
